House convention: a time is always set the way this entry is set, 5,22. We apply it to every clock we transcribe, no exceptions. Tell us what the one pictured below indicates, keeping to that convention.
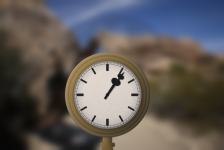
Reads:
1,06
